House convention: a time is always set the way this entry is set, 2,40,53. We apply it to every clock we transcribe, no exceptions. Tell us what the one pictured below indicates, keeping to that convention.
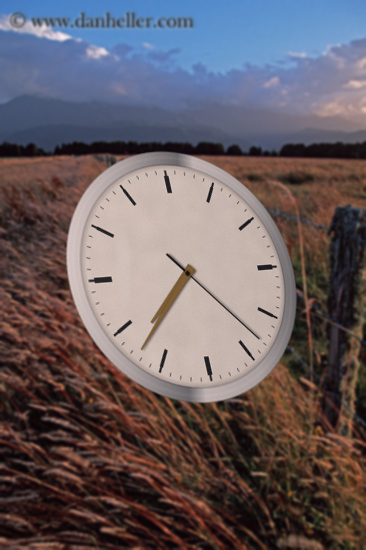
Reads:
7,37,23
